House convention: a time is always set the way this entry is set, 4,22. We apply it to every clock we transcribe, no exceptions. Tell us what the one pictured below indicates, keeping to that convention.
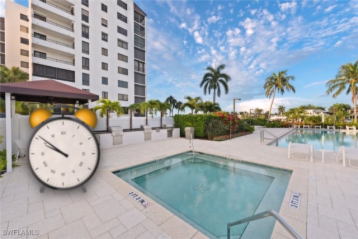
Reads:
9,51
